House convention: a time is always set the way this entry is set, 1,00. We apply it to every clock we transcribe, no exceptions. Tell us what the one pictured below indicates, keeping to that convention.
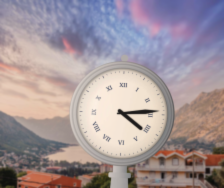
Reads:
4,14
